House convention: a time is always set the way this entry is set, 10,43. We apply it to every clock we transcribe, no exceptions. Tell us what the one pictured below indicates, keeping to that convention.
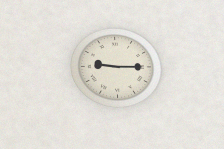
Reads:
9,15
